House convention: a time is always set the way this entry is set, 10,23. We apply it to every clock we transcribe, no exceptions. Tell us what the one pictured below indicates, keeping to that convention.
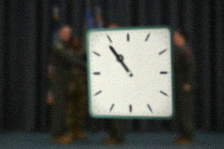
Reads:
10,54
